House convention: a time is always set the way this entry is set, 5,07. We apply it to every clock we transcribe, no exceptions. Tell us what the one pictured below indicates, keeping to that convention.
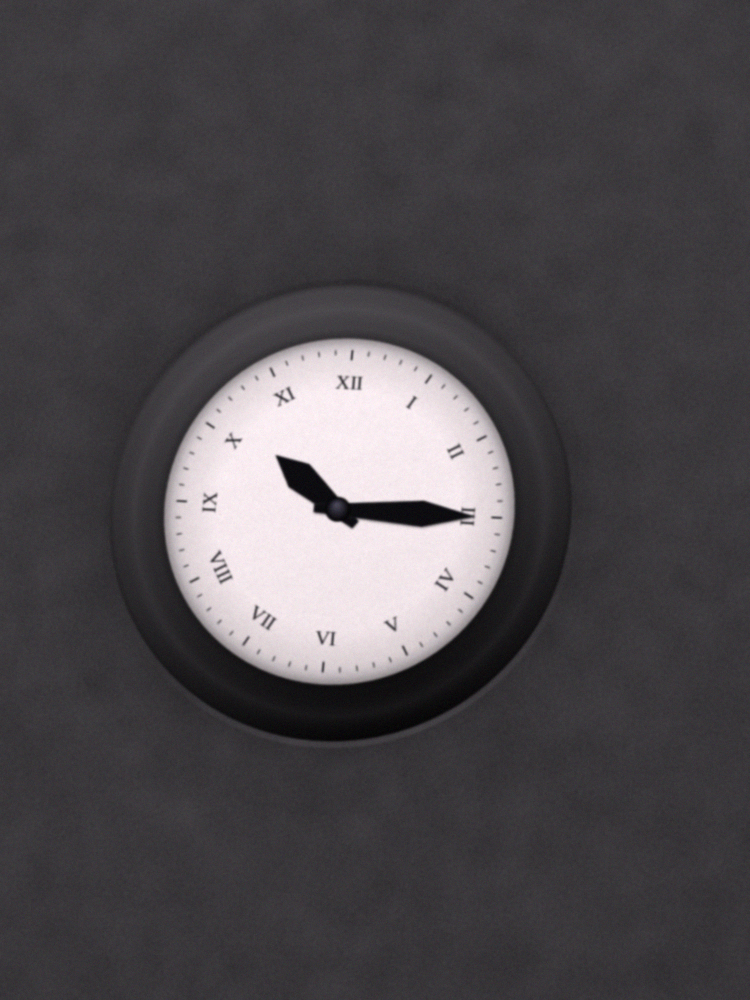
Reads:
10,15
